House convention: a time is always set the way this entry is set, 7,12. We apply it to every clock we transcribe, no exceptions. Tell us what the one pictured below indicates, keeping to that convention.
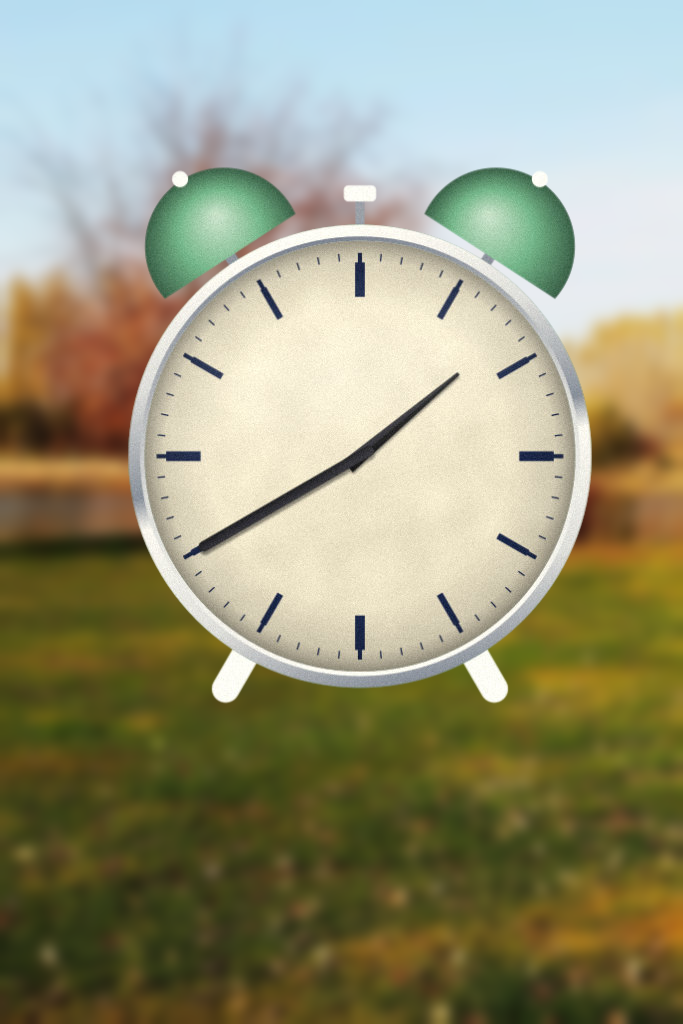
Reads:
1,40
